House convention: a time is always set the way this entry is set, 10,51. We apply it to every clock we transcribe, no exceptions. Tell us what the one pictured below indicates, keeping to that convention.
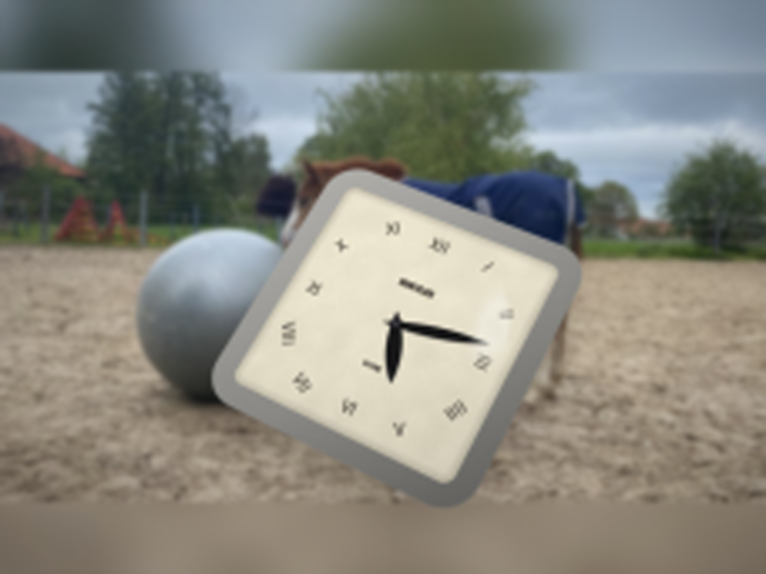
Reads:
5,13
